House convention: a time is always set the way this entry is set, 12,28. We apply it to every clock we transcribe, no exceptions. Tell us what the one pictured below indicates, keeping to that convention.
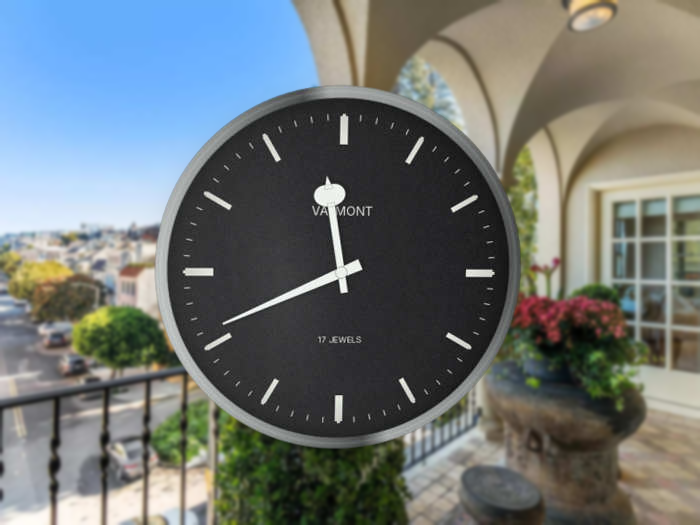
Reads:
11,41
